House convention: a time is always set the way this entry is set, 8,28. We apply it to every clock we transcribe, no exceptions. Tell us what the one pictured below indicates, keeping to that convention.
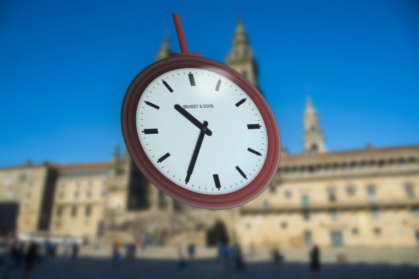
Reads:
10,35
